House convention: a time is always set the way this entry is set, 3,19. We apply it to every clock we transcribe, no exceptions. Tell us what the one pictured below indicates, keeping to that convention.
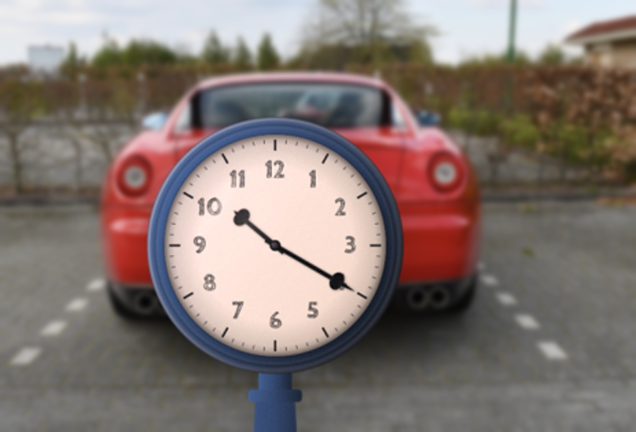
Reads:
10,20
